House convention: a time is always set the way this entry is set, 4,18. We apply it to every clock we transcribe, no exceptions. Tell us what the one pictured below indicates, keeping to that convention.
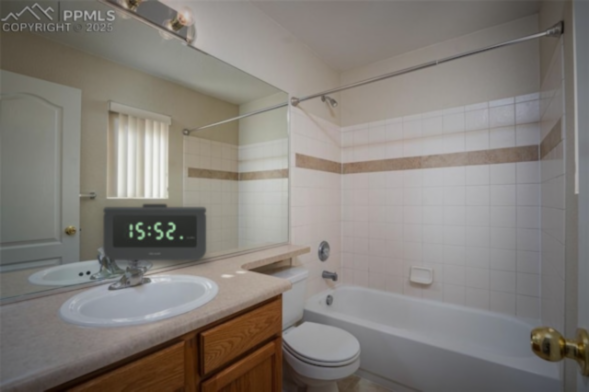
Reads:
15,52
